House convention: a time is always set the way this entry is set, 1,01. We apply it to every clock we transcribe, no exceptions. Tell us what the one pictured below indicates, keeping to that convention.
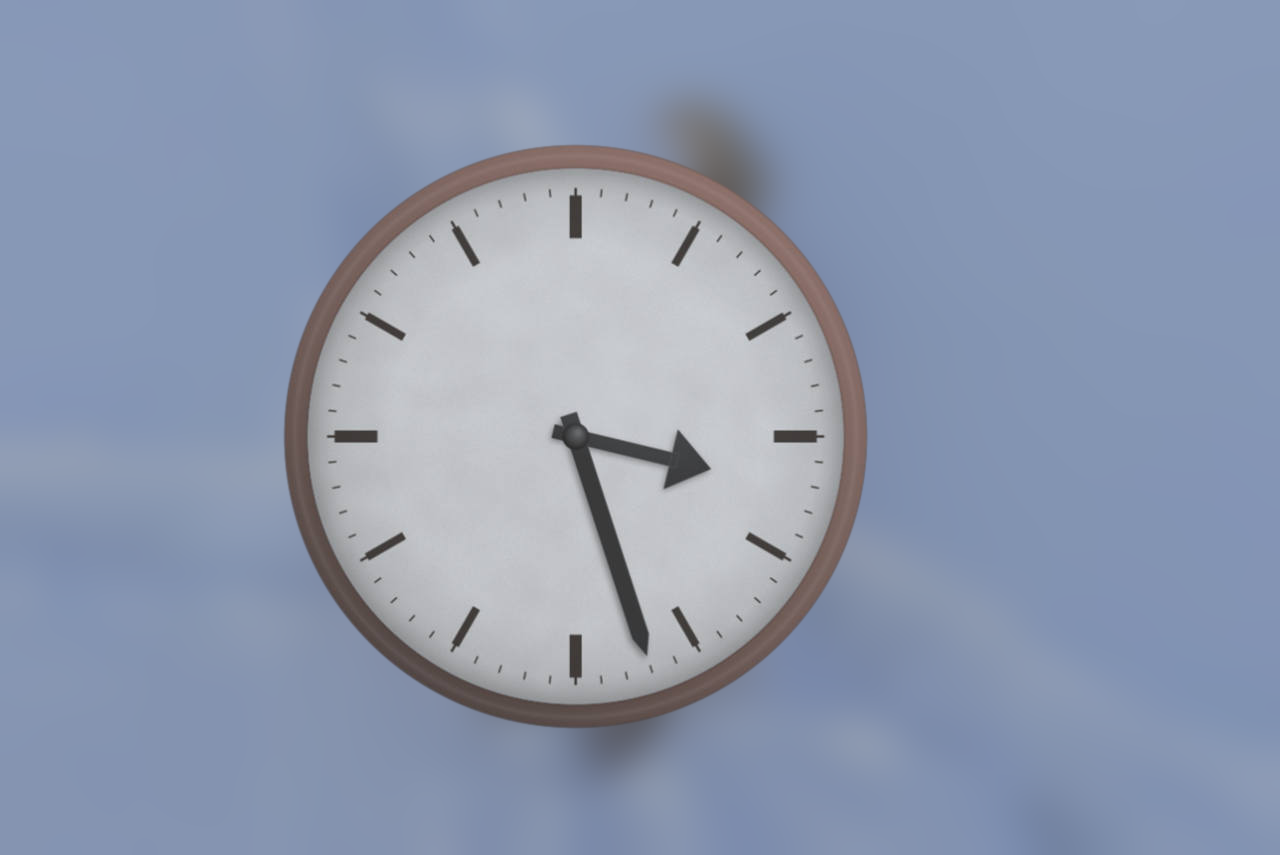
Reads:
3,27
